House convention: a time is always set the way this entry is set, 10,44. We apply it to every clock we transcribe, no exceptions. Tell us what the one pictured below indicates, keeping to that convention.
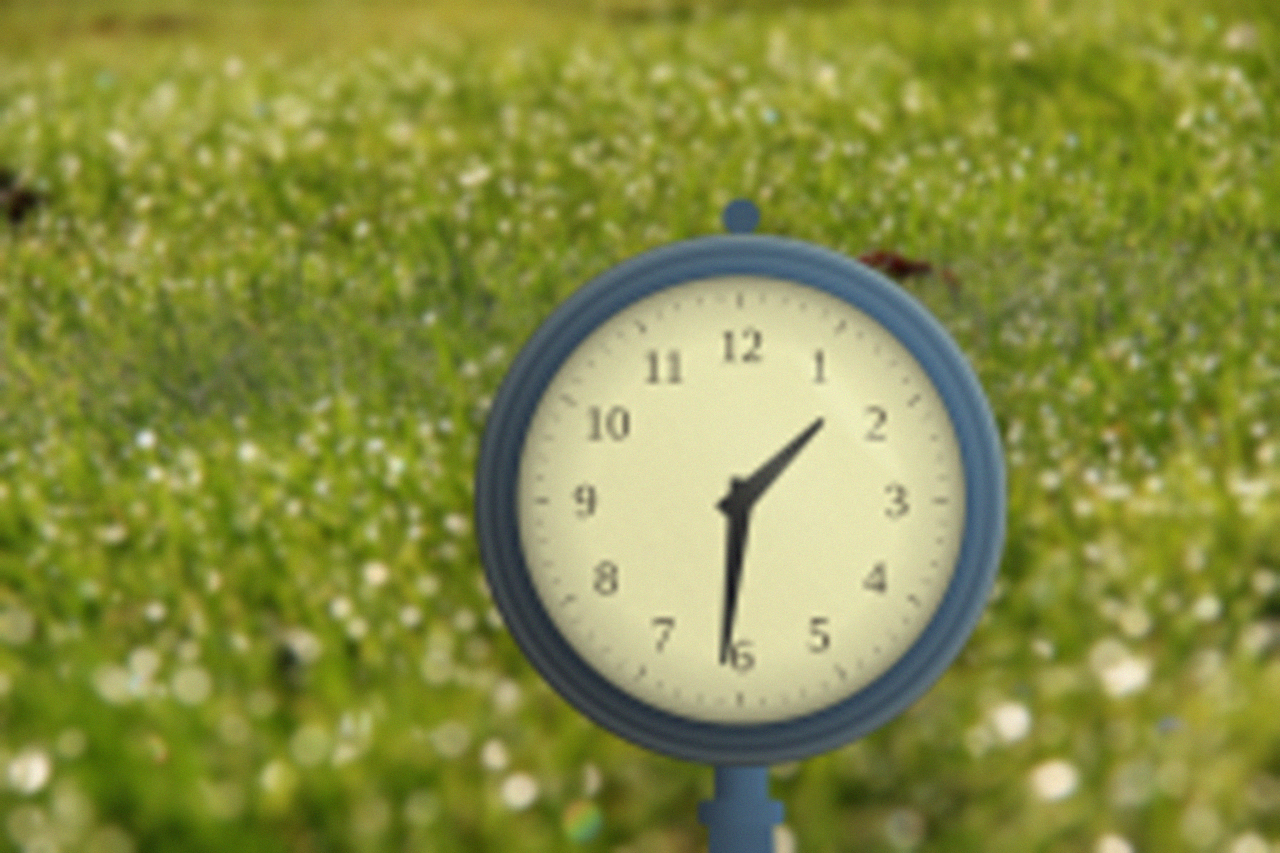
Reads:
1,31
